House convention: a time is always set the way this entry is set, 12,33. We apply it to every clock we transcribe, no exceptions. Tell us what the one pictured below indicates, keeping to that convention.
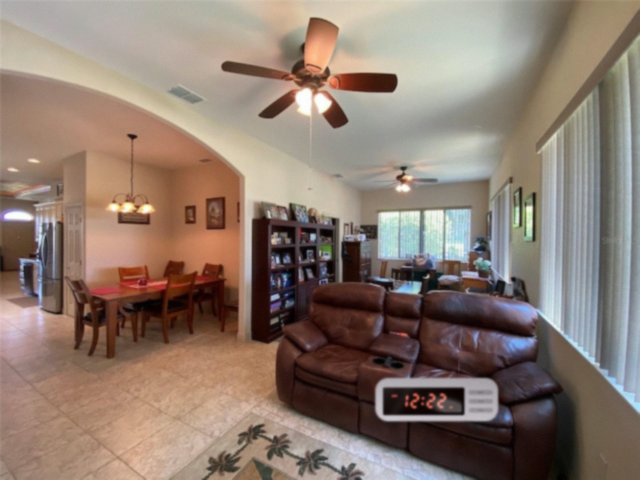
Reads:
12,22
